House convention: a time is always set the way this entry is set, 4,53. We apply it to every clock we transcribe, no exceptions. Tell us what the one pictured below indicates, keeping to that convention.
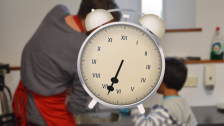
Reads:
6,33
